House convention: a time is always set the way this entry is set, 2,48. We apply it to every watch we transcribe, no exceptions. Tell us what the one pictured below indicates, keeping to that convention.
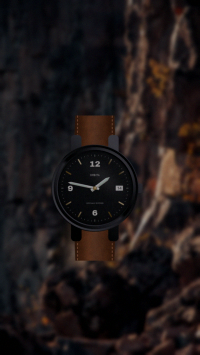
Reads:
1,47
